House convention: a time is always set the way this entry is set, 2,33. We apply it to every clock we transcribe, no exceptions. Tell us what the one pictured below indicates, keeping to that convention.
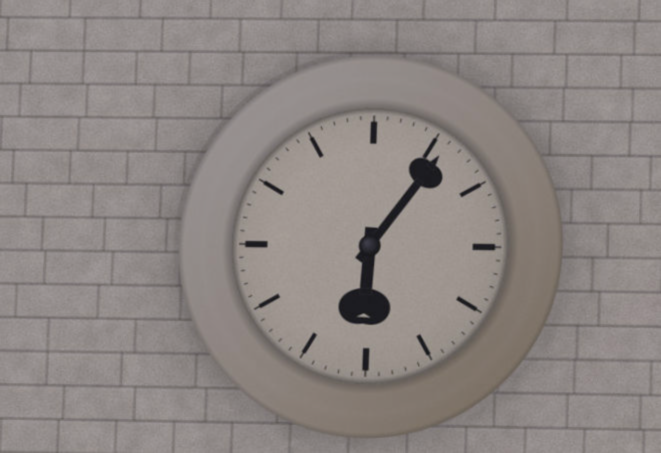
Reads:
6,06
